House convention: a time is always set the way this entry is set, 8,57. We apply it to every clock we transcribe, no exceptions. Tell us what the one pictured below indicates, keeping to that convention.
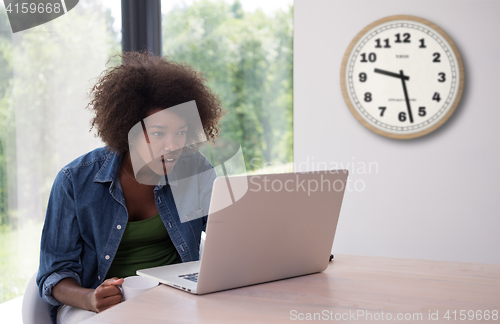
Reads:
9,28
